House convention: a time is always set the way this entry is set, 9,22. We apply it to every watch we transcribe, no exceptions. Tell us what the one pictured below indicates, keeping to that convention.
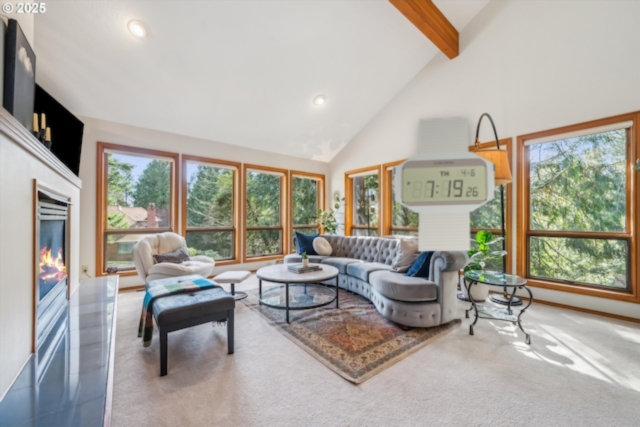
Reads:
7,19
